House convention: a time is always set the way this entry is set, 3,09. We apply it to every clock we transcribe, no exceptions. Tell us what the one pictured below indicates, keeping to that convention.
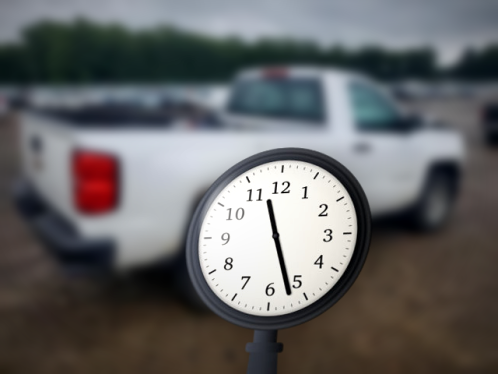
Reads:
11,27
